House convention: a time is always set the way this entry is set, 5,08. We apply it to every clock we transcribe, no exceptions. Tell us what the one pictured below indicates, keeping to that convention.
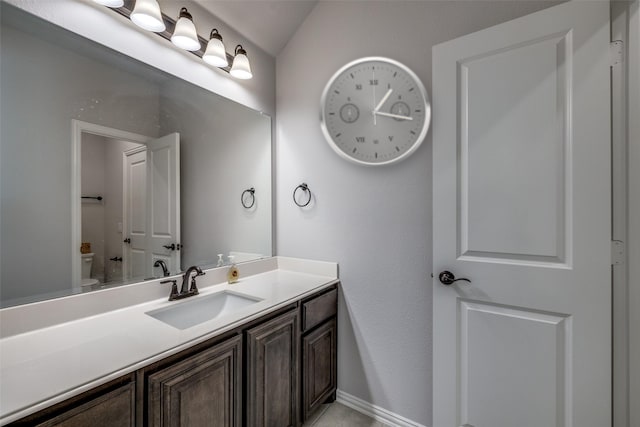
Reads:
1,17
